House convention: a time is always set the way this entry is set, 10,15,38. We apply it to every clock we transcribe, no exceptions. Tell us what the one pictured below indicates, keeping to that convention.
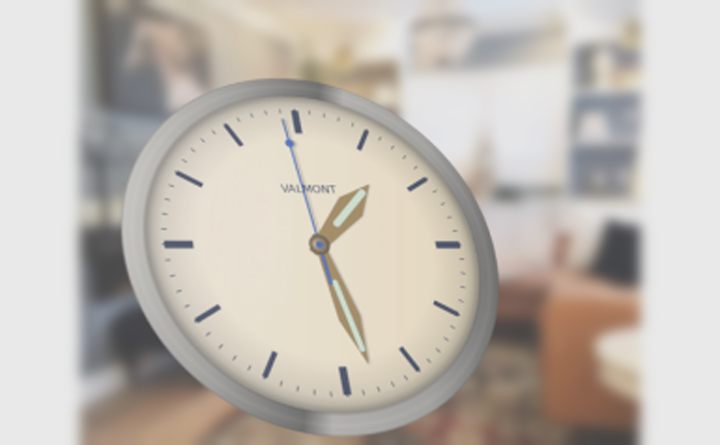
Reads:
1,27,59
